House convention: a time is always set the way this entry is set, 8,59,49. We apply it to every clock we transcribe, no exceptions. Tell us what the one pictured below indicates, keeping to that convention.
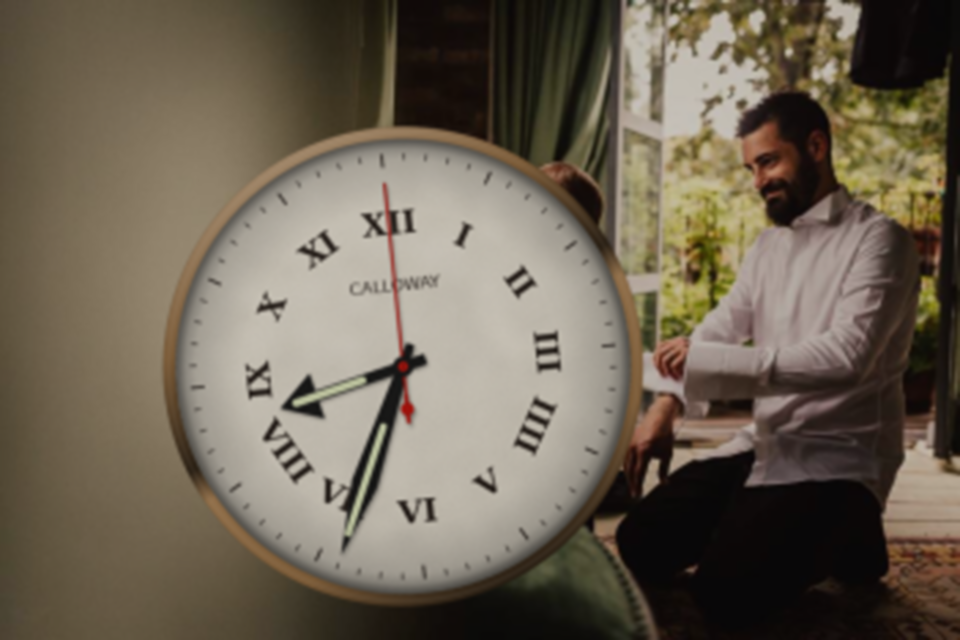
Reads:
8,34,00
